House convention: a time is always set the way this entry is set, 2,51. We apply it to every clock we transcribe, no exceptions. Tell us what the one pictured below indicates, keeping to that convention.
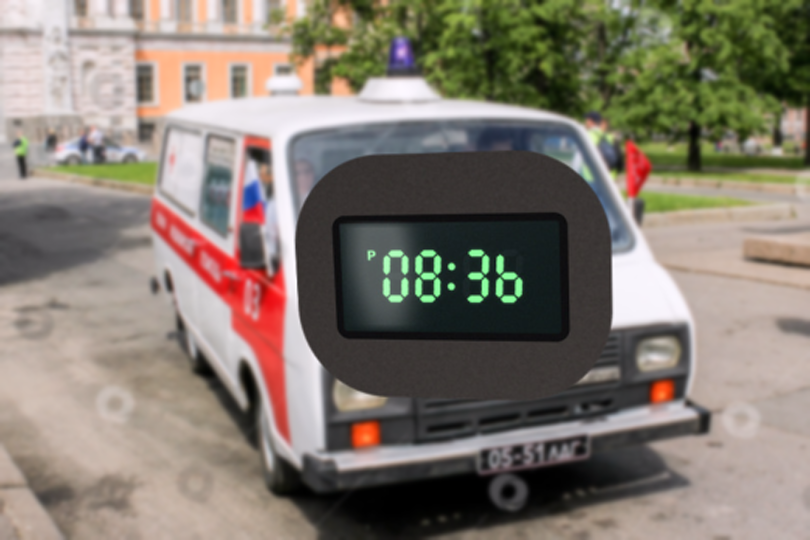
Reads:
8,36
